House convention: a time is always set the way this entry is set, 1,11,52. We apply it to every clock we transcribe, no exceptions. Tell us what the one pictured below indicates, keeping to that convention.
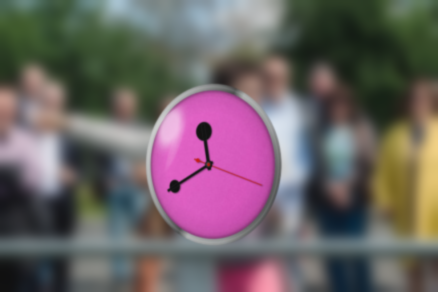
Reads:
11,40,18
